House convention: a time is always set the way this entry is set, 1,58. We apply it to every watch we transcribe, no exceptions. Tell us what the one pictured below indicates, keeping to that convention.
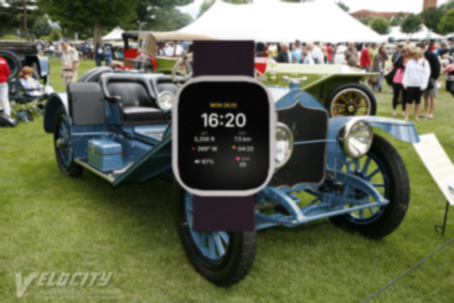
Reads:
16,20
